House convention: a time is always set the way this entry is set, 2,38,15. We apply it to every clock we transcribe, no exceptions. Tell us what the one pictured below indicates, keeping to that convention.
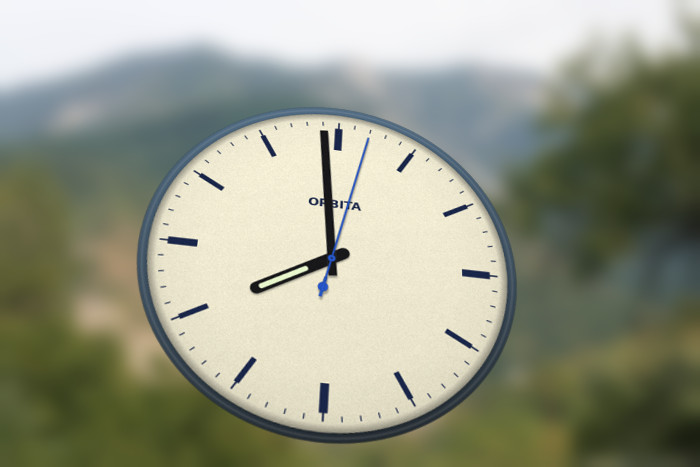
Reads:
7,59,02
